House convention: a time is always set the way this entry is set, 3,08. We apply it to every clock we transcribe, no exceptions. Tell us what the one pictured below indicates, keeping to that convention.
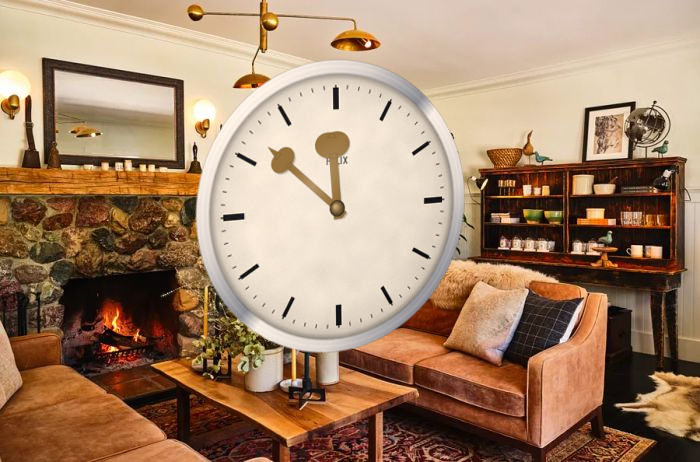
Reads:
11,52
